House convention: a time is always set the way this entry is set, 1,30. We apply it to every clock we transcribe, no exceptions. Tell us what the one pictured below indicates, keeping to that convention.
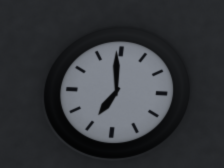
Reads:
6,59
